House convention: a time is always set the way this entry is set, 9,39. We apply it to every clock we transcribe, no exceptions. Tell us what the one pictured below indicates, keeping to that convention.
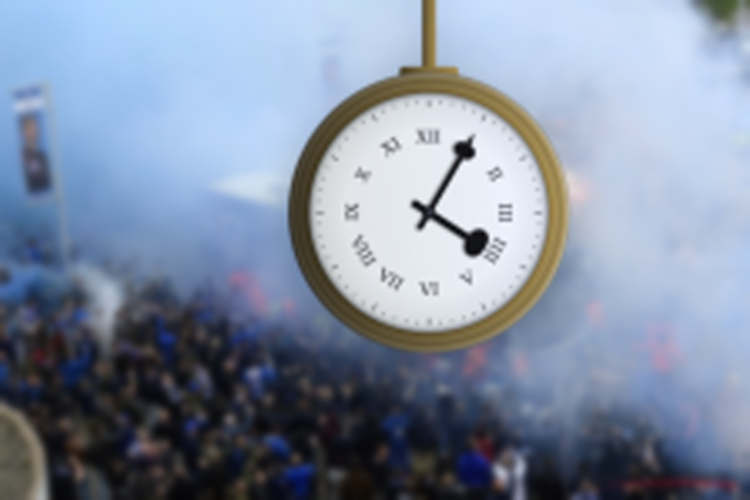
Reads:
4,05
